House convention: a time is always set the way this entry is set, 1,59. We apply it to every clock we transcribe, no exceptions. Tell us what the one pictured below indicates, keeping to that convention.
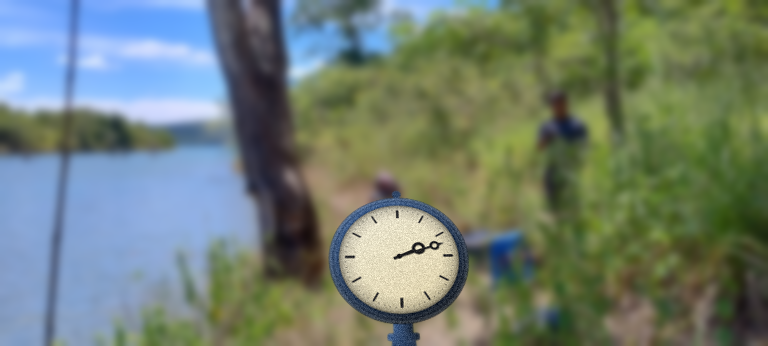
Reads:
2,12
